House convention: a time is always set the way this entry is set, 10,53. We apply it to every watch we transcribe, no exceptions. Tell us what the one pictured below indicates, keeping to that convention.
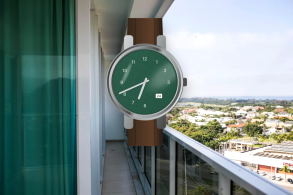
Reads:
6,41
